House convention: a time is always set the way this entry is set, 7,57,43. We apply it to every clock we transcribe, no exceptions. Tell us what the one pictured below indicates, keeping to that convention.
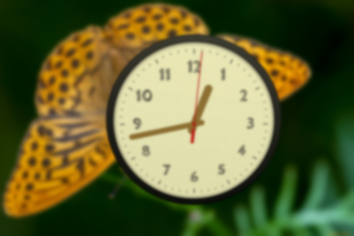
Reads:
12,43,01
